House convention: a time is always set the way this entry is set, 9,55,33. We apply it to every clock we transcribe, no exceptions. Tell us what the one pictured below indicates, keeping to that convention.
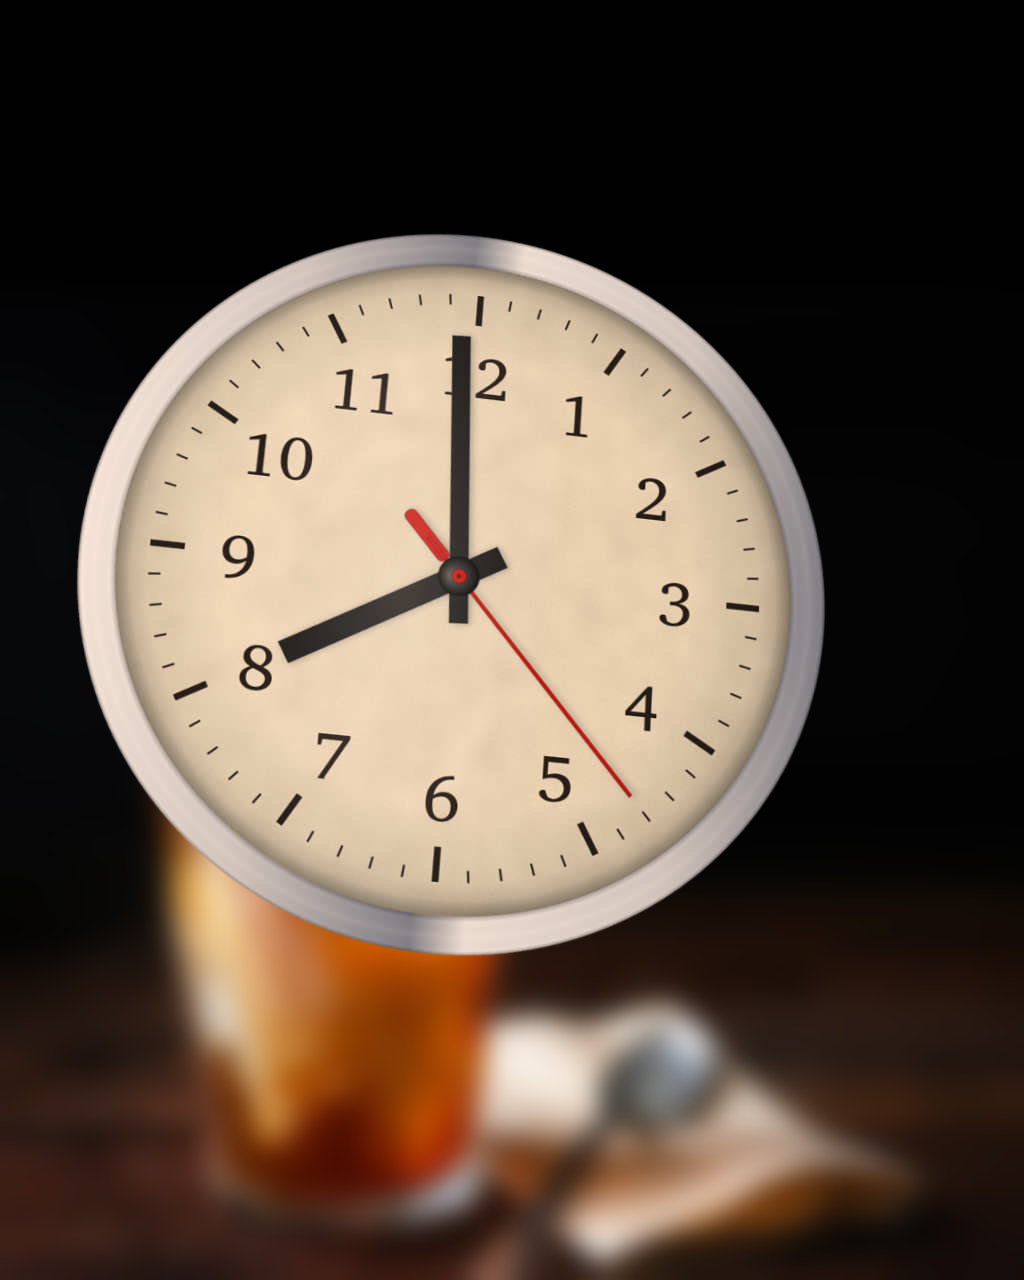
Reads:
7,59,23
